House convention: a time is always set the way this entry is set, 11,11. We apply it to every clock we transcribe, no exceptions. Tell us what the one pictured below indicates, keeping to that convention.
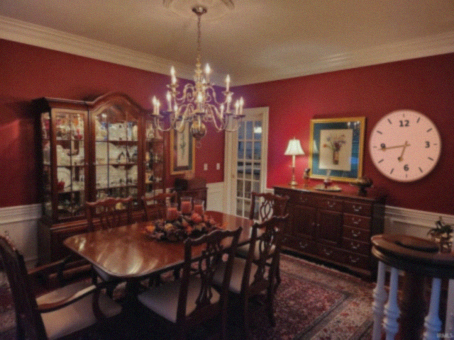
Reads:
6,44
